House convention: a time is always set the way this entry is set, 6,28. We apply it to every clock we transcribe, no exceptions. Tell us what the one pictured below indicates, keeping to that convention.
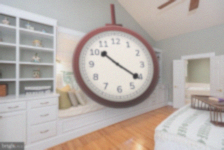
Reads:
10,21
